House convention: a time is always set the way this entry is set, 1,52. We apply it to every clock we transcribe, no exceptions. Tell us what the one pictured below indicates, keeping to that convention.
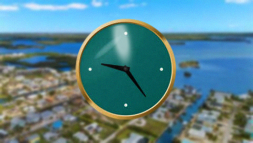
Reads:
9,24
